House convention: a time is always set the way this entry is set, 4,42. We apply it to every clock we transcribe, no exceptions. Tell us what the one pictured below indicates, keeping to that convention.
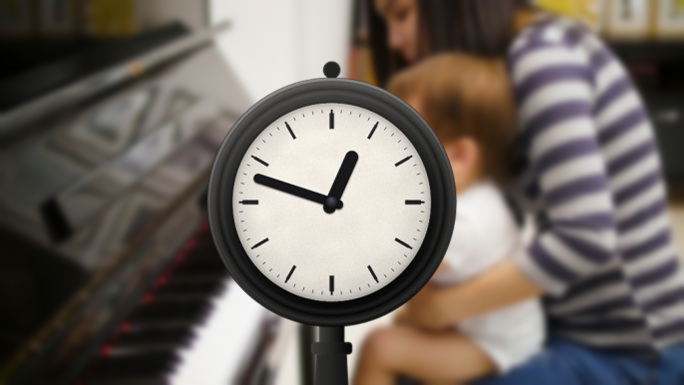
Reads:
12,48
